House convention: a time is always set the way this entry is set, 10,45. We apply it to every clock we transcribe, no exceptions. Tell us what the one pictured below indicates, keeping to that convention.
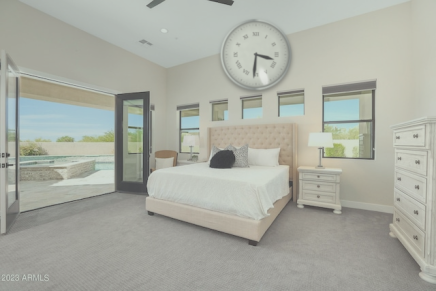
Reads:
3,31
